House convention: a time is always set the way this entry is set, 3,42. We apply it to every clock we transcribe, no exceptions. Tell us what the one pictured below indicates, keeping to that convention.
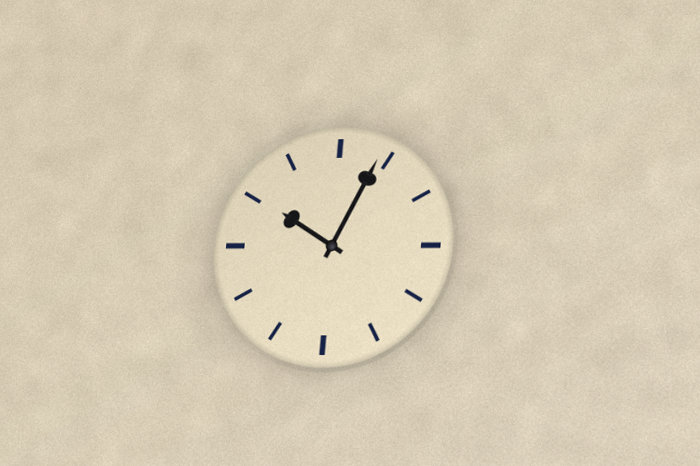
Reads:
10,04
